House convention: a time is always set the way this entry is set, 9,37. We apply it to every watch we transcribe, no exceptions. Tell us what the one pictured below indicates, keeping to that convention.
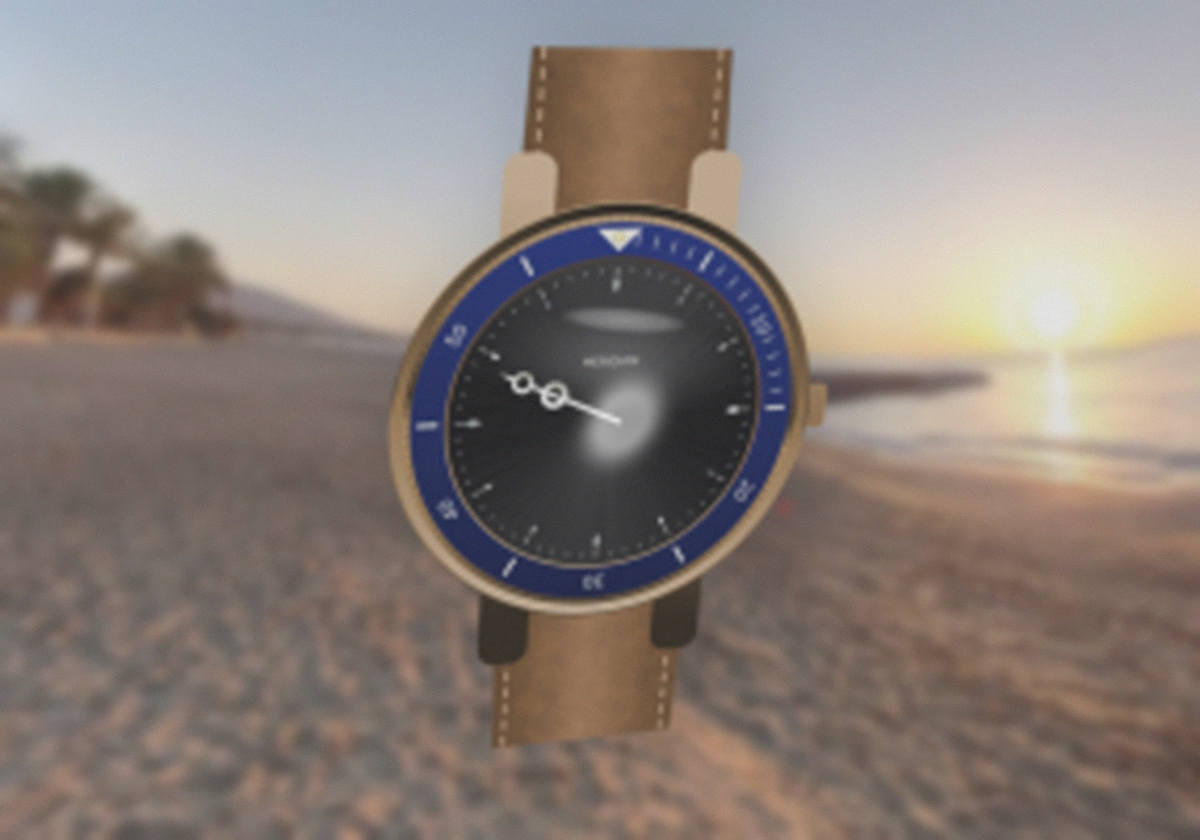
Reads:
9,49
